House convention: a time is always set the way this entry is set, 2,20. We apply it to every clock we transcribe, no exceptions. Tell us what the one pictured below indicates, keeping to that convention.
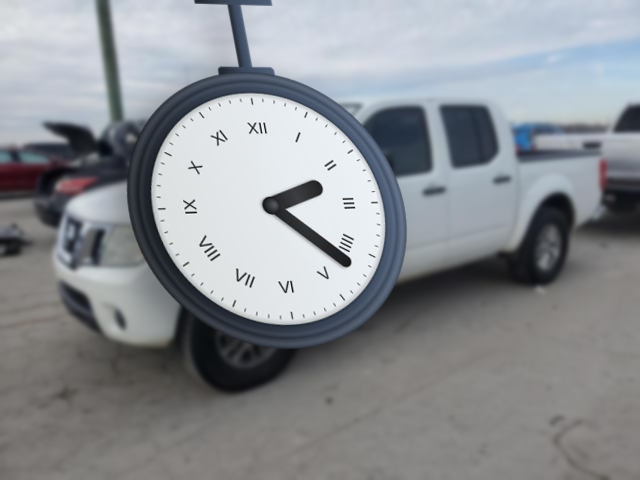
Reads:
2,22
